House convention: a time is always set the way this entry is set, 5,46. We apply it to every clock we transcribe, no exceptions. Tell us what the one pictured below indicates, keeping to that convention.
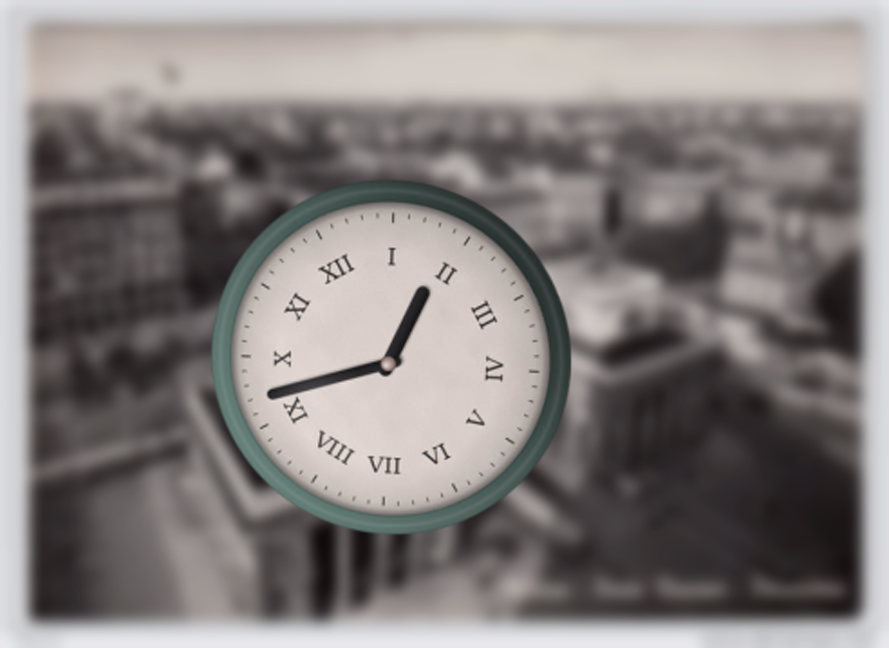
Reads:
1,47
